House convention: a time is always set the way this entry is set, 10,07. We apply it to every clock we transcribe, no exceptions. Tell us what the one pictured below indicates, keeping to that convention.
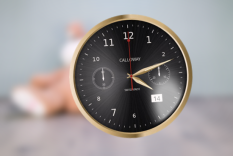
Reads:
4,12
